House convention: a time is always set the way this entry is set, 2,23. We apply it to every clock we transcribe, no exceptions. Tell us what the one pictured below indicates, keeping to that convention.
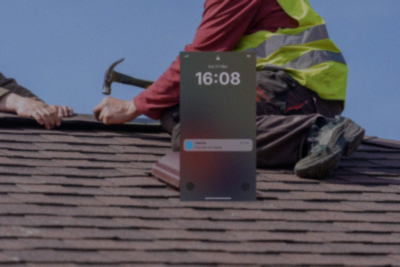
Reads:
16,08
